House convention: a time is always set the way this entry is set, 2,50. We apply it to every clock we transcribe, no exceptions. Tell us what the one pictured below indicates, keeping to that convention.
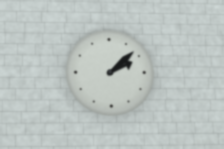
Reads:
2,08
